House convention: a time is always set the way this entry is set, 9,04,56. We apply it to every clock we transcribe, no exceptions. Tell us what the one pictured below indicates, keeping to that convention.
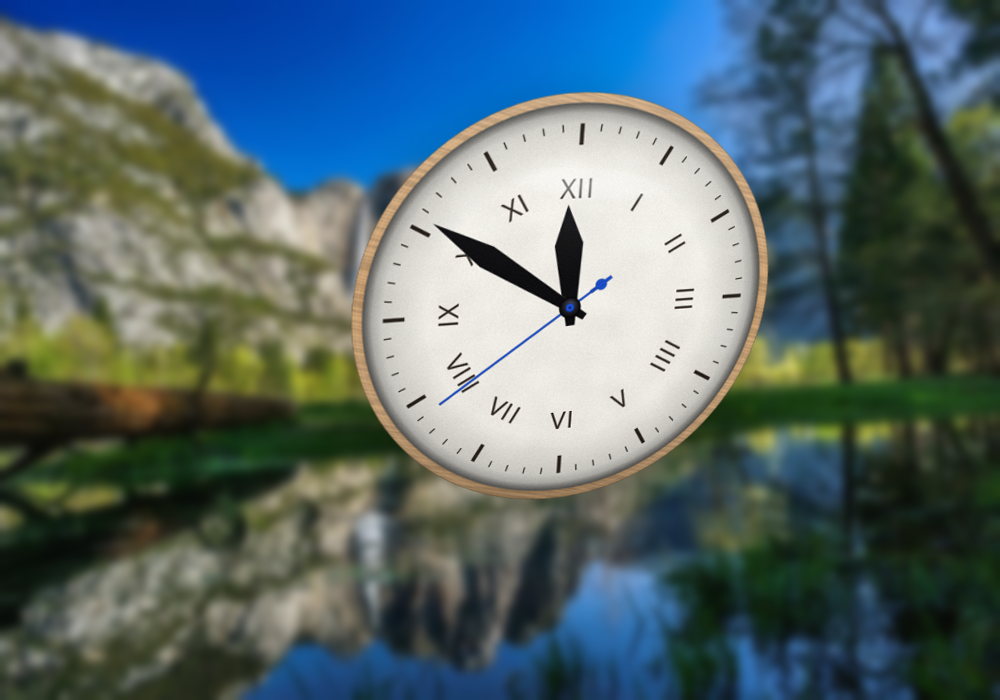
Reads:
11,50,39
